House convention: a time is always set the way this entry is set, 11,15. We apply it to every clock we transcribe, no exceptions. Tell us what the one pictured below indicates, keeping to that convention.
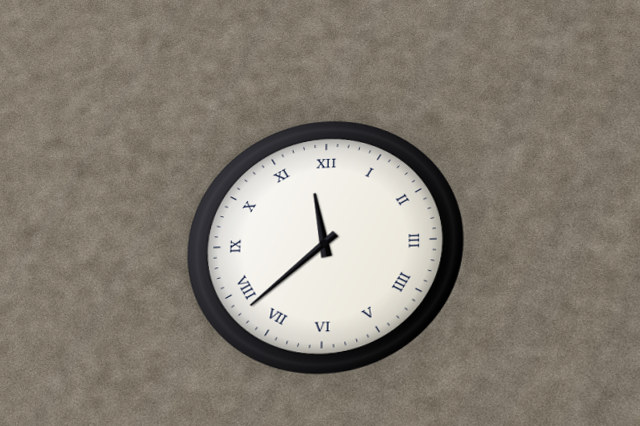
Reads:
11,38
